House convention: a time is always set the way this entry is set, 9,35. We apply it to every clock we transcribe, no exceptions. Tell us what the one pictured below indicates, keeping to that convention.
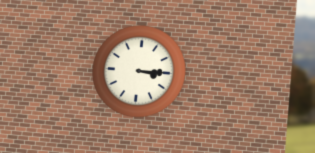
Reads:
3,15
